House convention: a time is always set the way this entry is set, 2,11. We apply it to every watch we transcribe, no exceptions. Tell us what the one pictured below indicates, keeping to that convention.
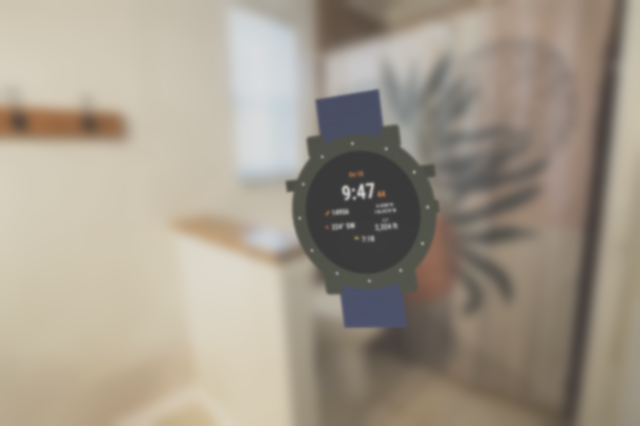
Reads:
9,47
